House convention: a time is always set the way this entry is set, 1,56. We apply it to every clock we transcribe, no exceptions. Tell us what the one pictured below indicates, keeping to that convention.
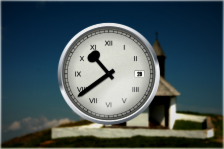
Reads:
10,39
